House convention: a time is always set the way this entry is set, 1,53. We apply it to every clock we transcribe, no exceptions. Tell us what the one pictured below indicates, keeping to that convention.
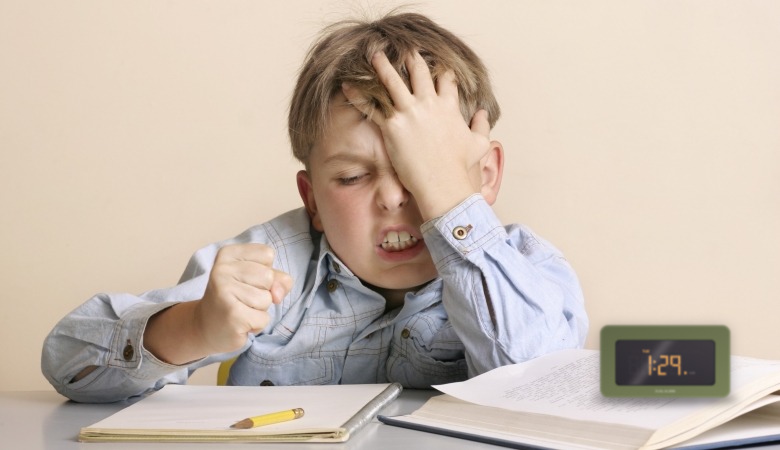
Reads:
1,29
